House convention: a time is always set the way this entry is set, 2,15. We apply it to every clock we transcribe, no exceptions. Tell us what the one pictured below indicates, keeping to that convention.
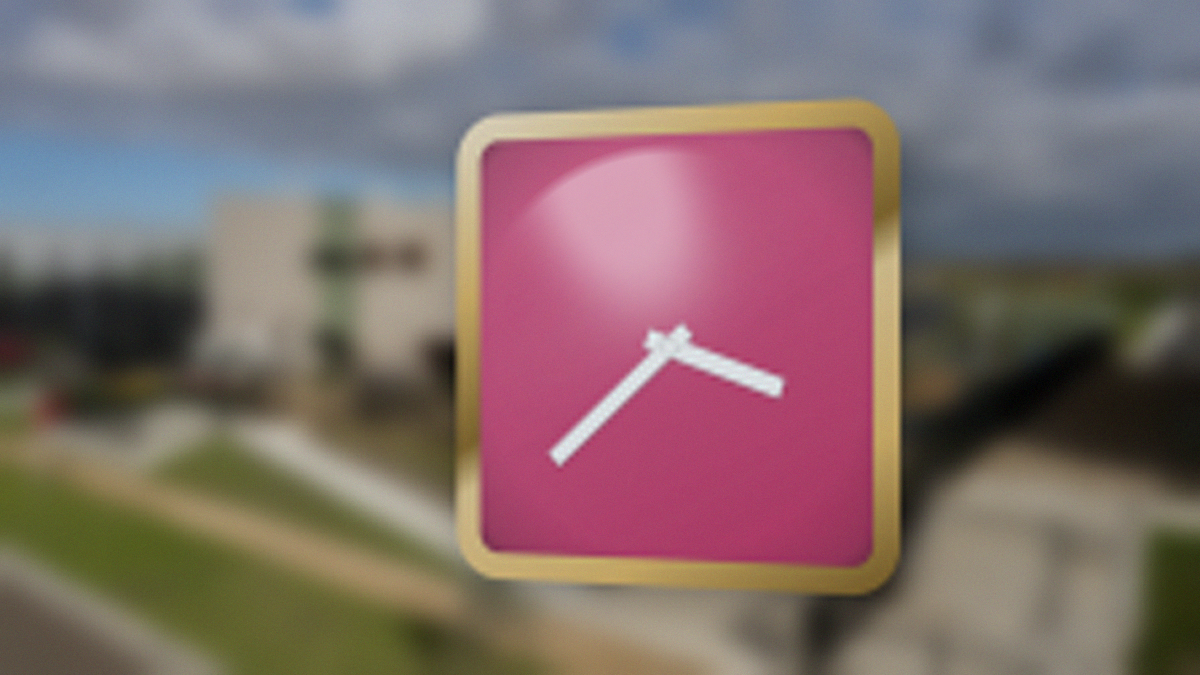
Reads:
3,38
